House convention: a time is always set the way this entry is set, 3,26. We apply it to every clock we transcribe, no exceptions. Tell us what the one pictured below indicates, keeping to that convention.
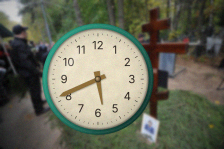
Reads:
5,41
